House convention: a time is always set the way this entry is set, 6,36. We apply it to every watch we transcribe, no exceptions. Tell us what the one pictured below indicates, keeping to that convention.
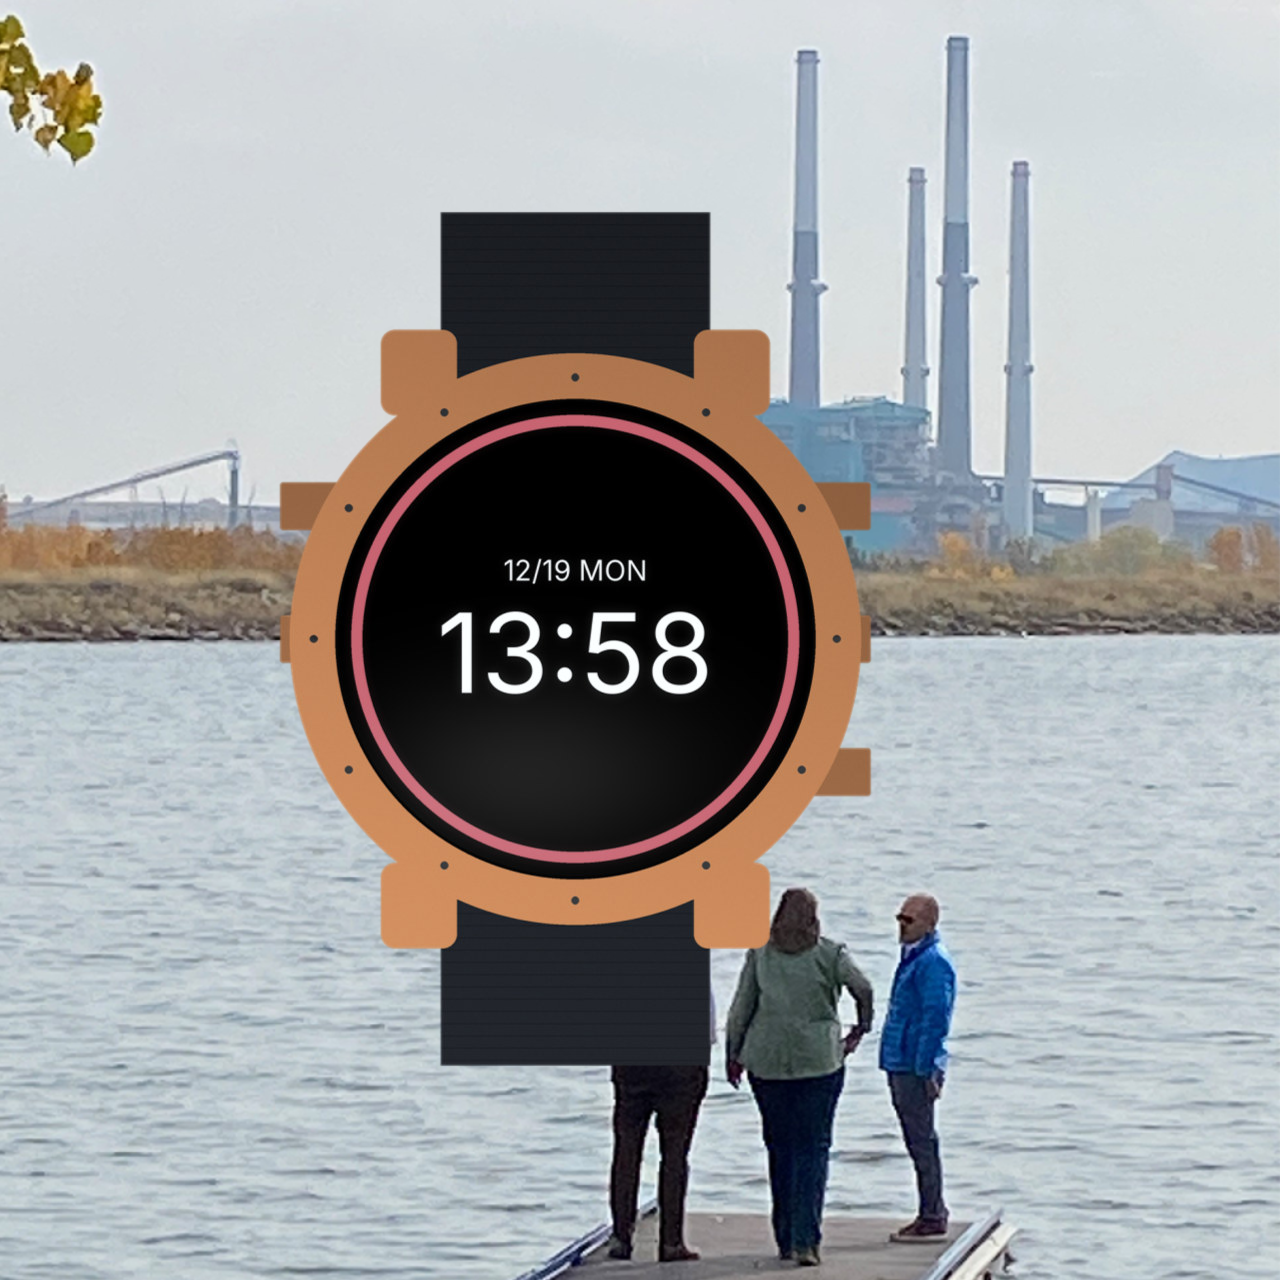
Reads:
13,58
